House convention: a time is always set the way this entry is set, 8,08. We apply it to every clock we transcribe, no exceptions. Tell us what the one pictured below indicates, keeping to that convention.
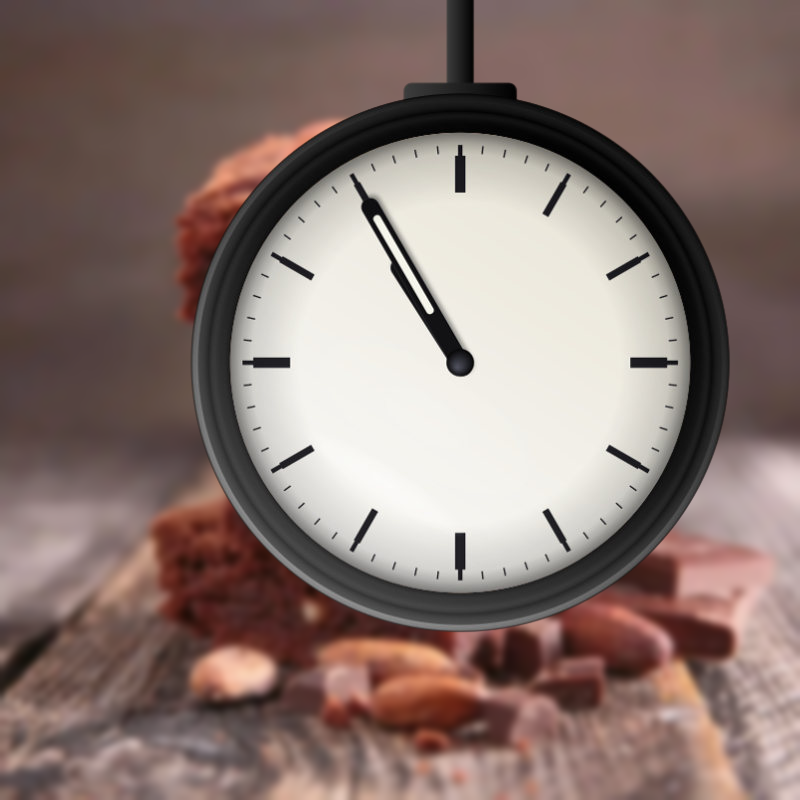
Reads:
10,55
